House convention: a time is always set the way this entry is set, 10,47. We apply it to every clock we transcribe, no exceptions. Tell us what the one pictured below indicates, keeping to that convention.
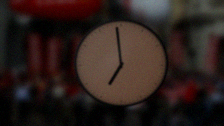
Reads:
6,59
